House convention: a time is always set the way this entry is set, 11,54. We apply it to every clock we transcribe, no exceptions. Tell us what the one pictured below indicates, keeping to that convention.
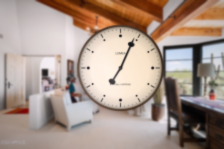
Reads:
7,04
